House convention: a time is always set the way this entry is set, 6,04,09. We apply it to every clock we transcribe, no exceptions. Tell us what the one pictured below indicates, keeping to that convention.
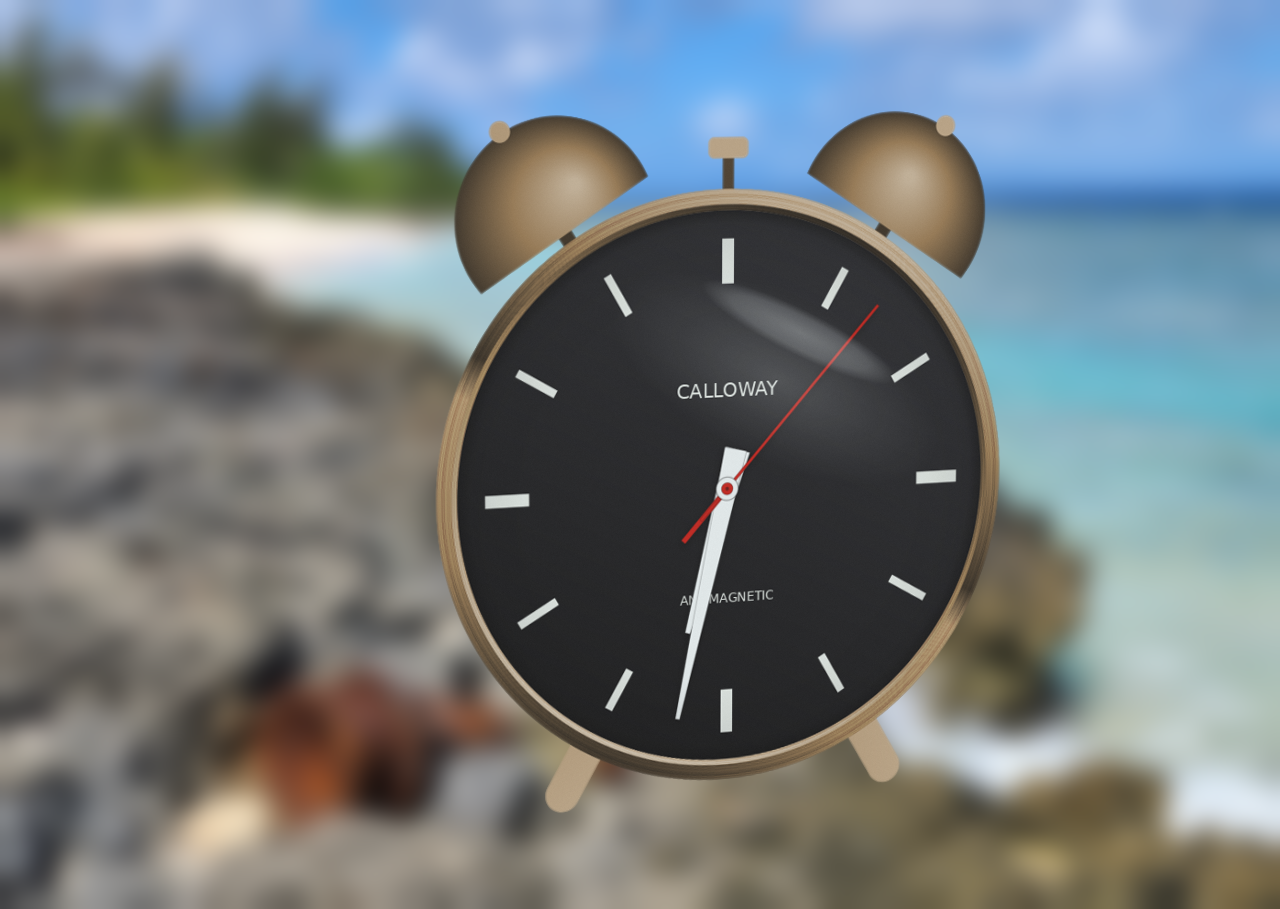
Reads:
6,32,07
